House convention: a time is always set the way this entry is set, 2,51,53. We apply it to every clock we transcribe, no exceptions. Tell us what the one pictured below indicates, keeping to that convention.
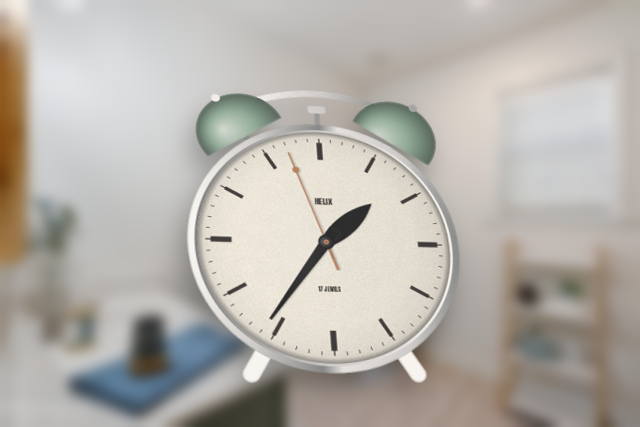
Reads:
1,35,57
